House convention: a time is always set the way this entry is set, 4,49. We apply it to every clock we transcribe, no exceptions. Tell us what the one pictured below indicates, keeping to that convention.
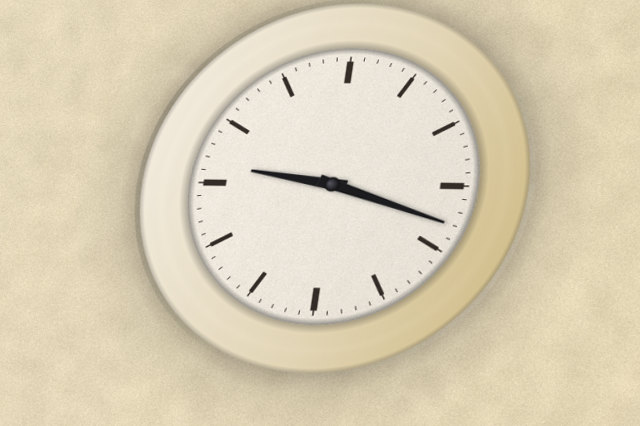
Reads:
9,18
